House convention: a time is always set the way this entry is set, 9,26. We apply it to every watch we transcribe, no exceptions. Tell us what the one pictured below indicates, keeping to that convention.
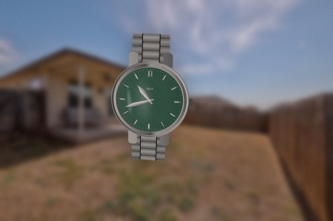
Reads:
10,42
